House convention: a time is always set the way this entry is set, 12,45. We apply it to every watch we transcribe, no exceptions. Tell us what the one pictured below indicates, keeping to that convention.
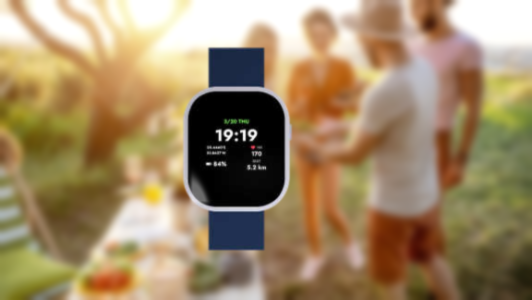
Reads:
19,19
